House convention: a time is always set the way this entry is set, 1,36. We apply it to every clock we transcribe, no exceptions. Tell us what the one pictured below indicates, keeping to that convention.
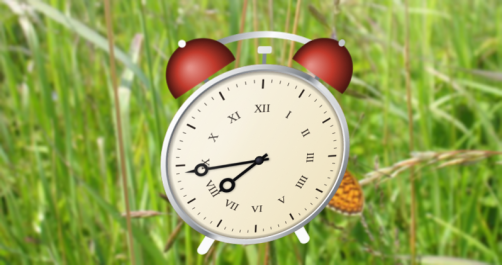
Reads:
7,44
